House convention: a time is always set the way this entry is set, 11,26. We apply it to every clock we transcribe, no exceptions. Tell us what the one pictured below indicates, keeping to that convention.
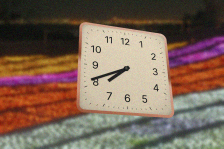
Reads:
7,41
